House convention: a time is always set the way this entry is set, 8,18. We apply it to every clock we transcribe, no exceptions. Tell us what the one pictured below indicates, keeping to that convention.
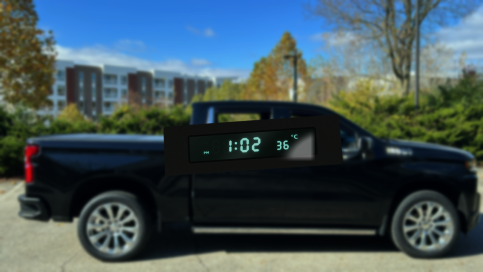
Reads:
1,02
